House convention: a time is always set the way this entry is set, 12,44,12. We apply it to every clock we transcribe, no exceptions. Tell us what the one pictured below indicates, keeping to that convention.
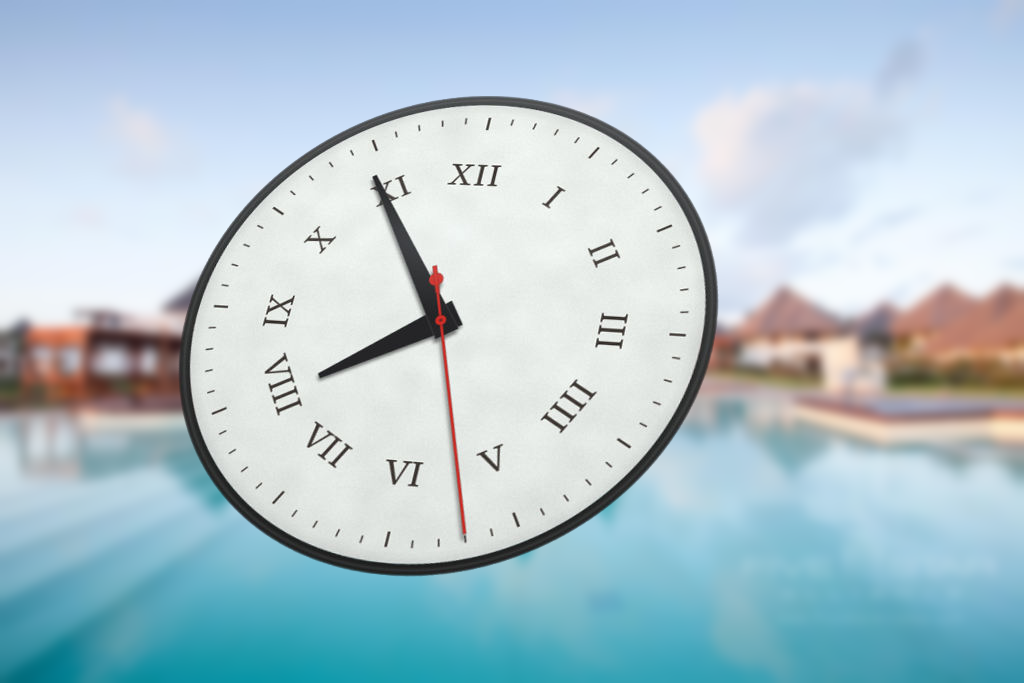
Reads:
7,54,27
